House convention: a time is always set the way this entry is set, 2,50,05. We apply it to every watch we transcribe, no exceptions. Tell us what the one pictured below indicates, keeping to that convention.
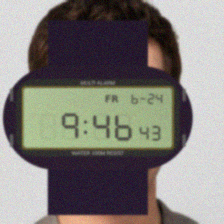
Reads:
9,46,43
